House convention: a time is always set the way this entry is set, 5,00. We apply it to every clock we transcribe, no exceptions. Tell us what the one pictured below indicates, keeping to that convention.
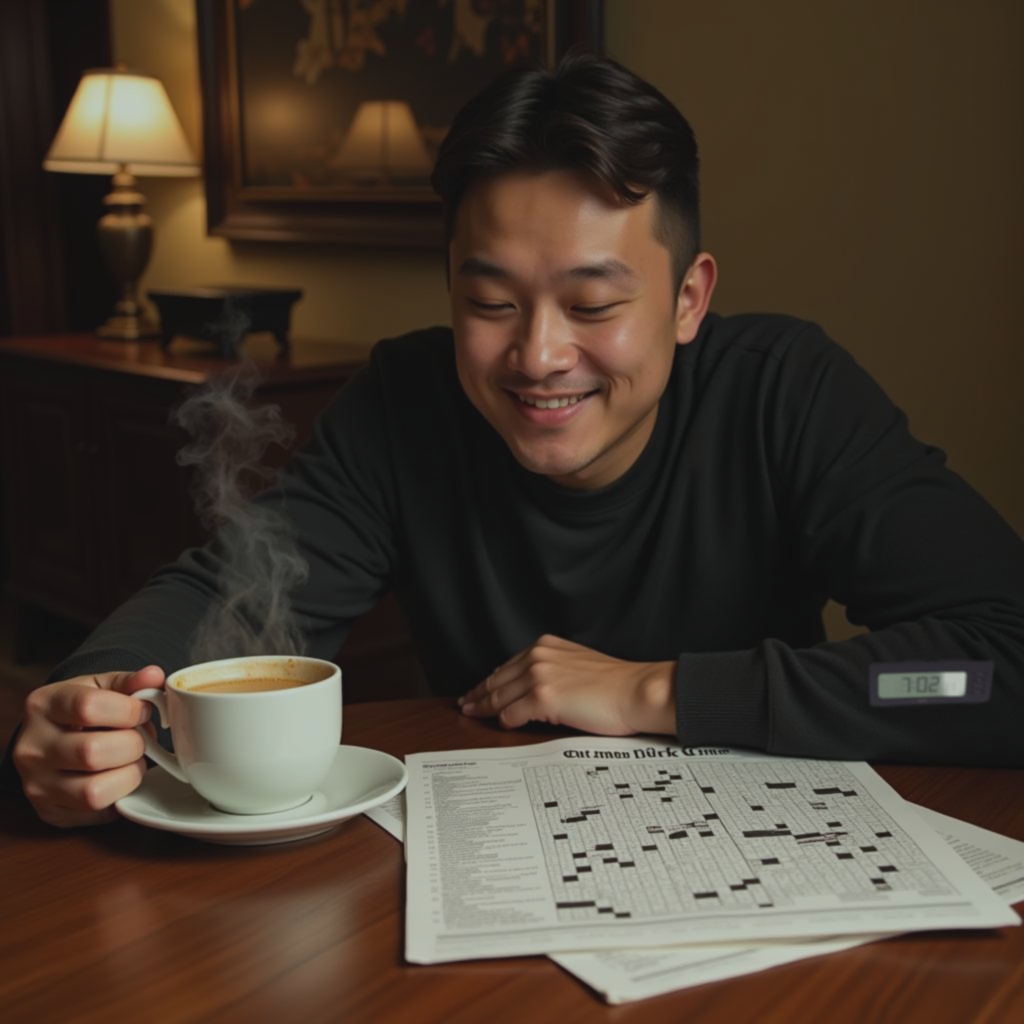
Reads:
7,02
